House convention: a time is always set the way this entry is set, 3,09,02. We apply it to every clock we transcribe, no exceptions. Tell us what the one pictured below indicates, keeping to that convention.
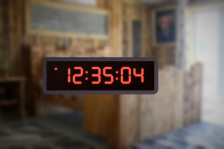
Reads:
12,35,04
